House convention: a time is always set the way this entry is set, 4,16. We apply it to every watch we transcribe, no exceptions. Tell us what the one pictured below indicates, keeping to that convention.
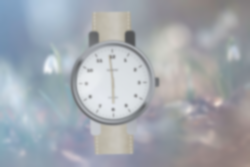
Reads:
5,59
